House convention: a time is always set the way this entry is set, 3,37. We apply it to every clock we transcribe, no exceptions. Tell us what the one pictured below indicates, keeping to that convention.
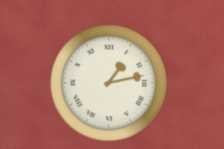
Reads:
1,13
